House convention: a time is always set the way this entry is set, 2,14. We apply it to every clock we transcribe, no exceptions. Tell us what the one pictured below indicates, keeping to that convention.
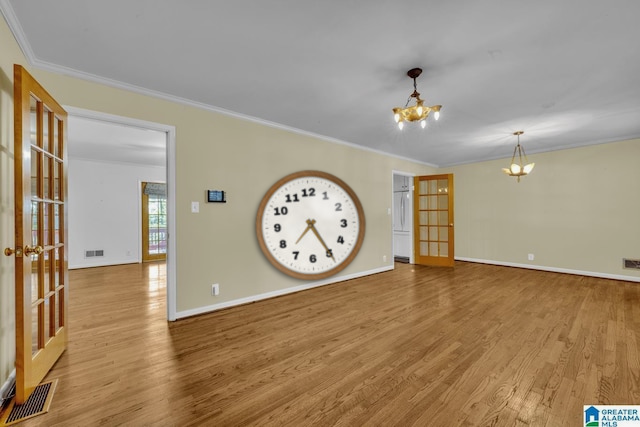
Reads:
7,25
